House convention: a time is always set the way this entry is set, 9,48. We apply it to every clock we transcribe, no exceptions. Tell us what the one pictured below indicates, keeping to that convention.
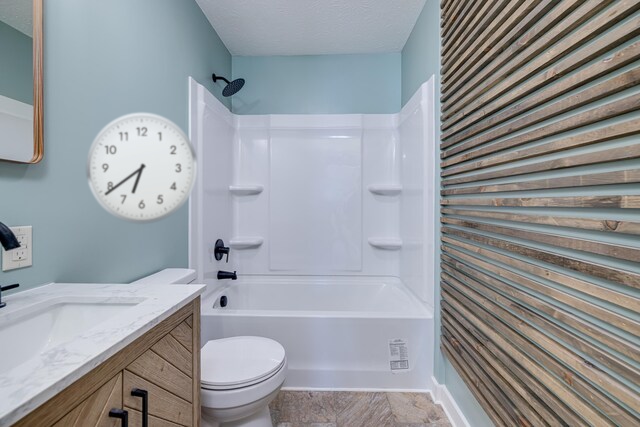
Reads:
6,39
